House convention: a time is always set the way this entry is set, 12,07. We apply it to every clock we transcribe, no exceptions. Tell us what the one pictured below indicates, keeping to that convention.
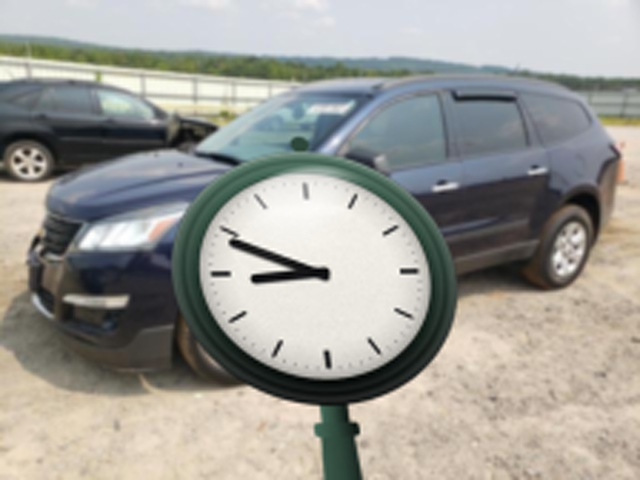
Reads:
8,49
